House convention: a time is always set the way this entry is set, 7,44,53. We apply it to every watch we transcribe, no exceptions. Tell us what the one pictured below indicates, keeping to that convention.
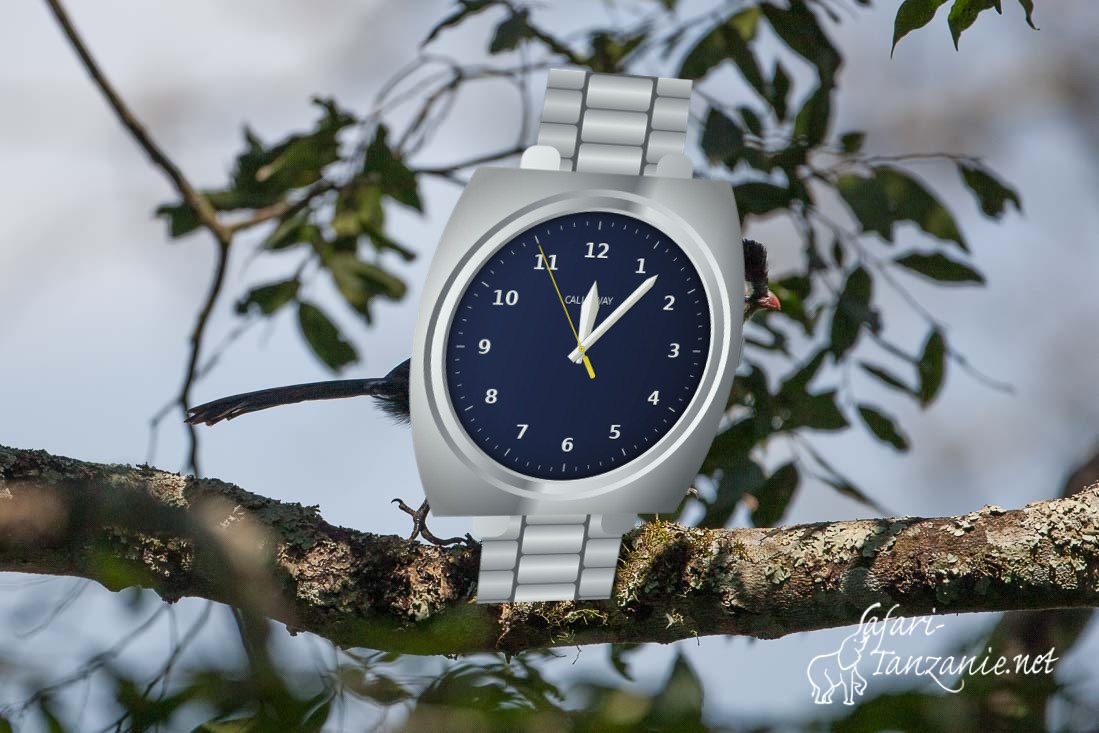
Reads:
12,06,55
